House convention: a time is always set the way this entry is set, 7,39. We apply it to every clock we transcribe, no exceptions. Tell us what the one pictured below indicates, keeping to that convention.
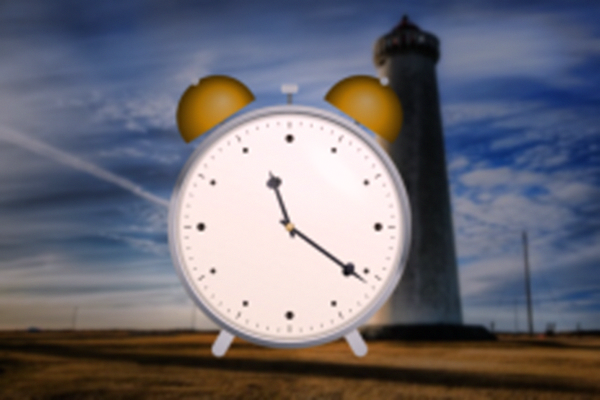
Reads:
11,21
